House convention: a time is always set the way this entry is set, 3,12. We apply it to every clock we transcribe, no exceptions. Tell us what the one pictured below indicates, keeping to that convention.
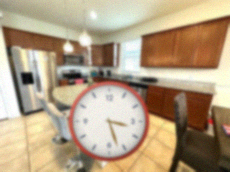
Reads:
3,27
